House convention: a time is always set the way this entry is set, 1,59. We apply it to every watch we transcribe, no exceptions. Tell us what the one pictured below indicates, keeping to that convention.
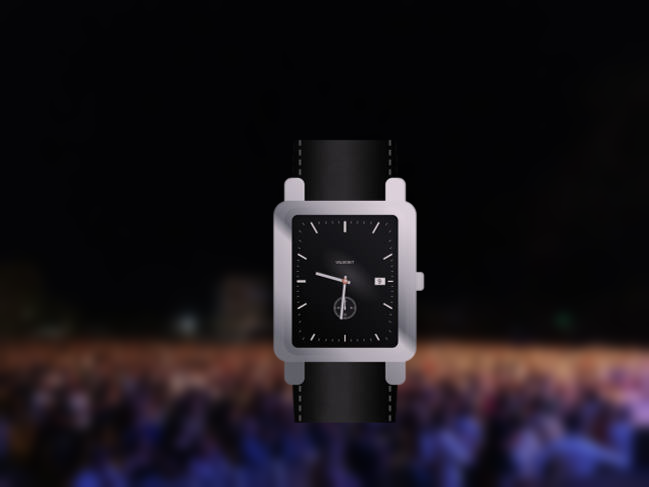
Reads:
9,31
